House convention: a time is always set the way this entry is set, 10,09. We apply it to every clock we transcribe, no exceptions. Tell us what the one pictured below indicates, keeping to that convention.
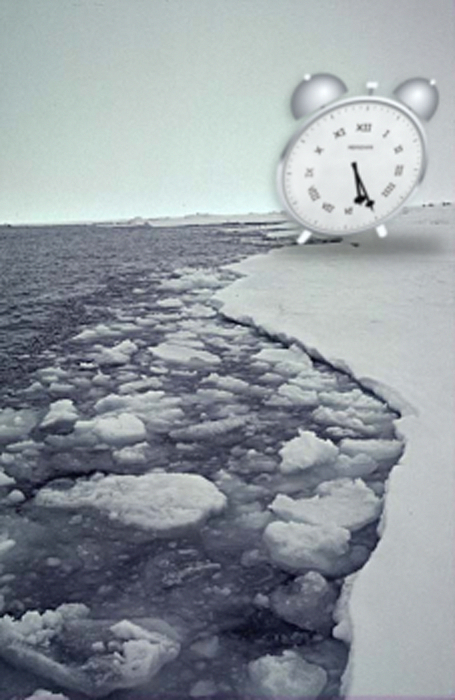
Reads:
5,25
